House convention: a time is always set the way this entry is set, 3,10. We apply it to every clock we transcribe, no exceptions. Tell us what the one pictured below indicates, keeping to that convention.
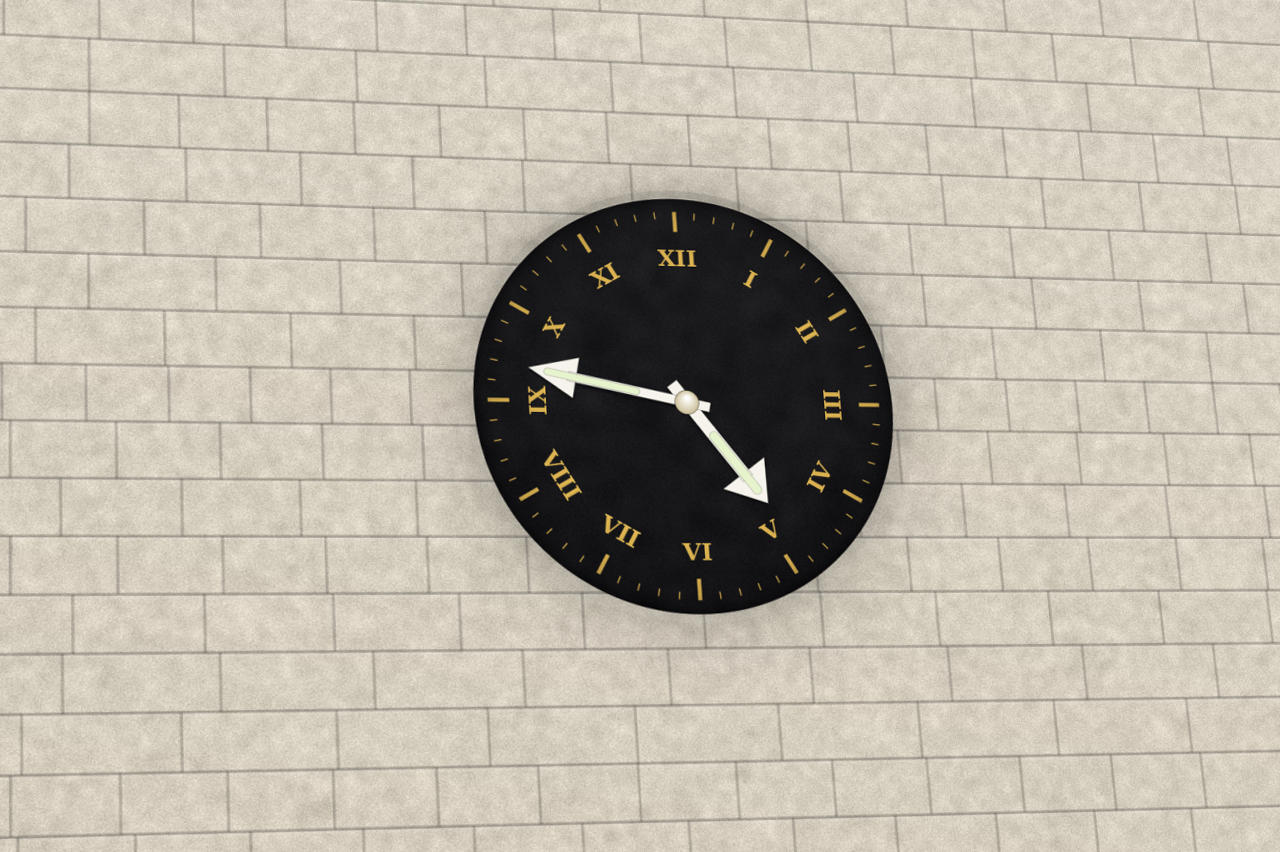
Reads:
4,47
